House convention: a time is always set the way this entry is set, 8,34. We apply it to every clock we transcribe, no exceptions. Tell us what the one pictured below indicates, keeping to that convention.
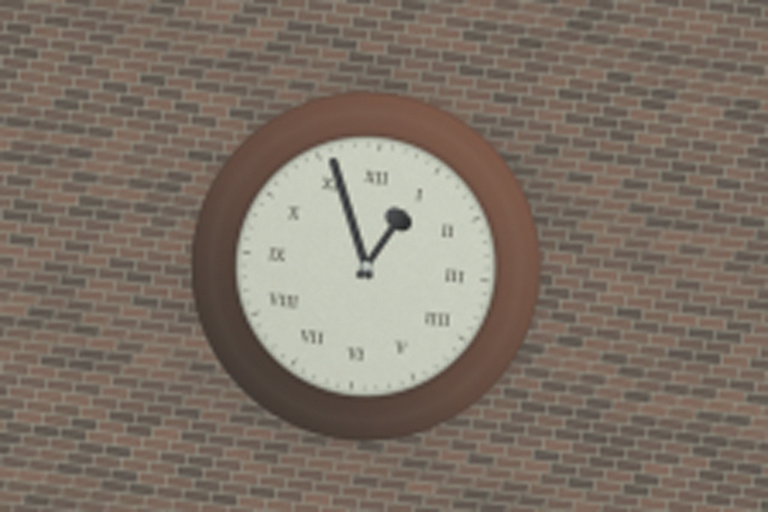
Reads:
12,56
